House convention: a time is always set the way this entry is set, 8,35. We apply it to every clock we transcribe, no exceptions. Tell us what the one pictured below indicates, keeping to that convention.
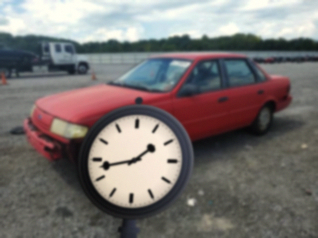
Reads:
1,43
